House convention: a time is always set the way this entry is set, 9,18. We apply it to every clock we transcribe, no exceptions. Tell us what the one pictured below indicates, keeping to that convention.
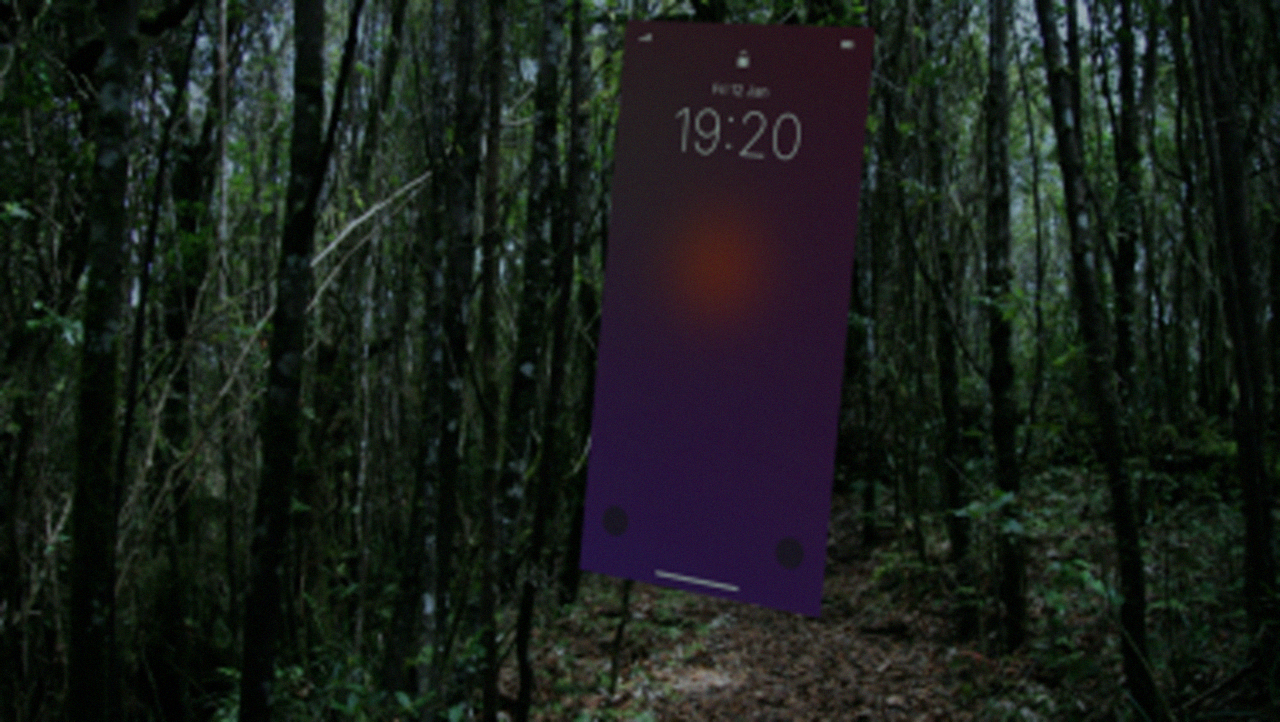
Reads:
19,20
